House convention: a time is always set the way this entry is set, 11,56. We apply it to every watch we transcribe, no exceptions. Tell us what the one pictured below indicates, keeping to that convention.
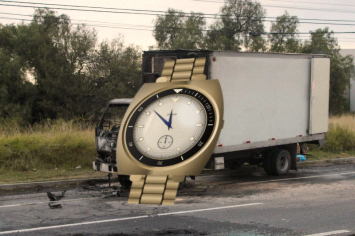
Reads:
11,52
